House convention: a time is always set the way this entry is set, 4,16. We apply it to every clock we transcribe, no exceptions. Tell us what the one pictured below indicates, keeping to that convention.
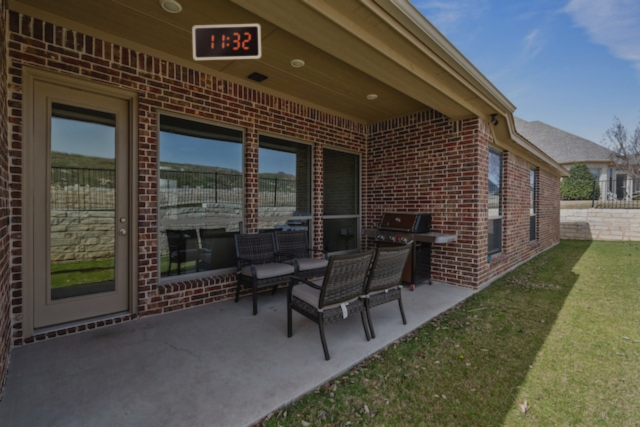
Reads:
11,32
